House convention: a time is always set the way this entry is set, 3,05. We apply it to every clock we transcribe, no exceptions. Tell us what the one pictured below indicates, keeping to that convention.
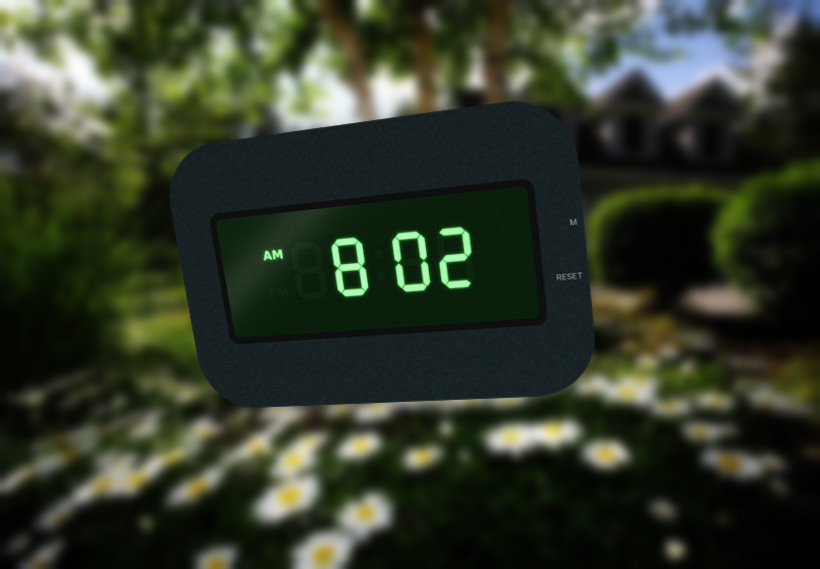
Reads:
8,02
